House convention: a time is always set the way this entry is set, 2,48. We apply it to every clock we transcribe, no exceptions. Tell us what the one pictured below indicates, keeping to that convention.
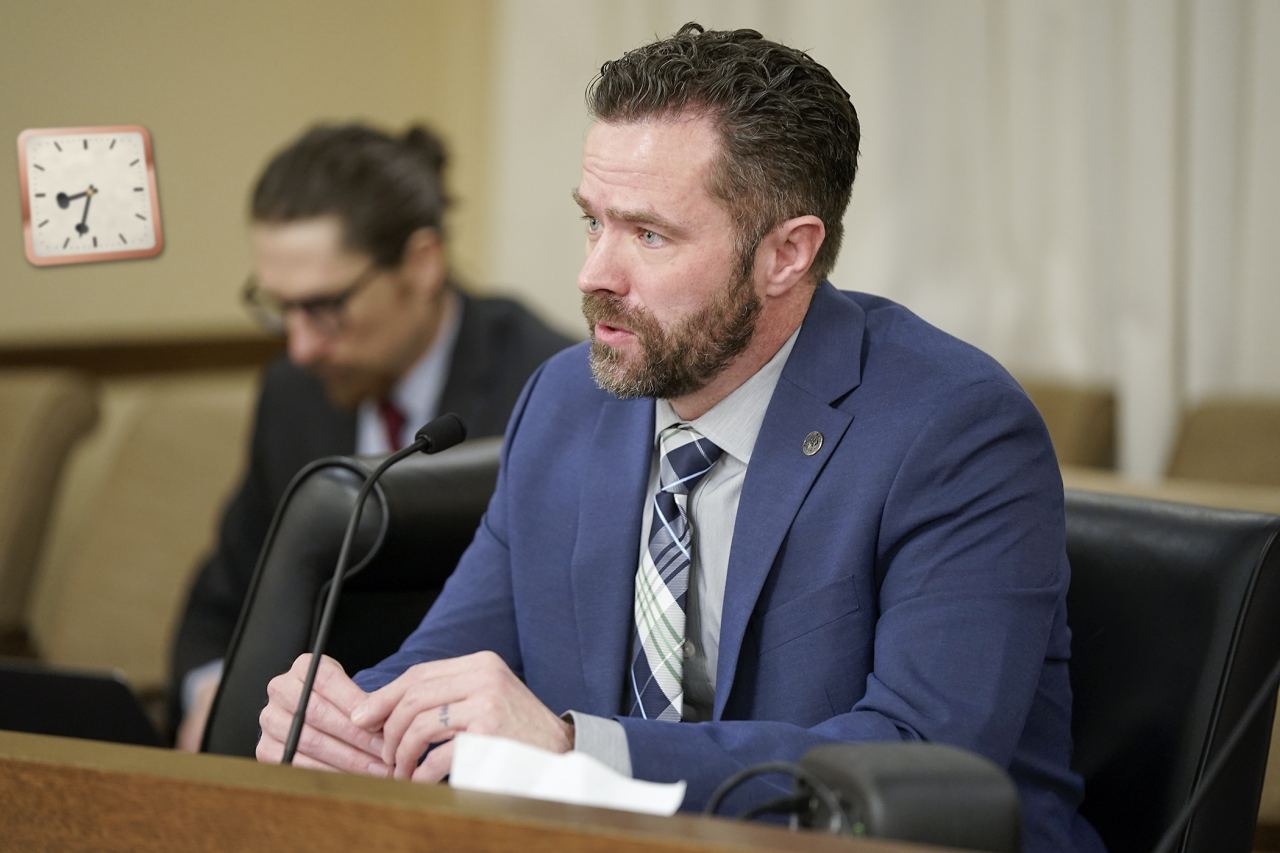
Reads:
8,33
